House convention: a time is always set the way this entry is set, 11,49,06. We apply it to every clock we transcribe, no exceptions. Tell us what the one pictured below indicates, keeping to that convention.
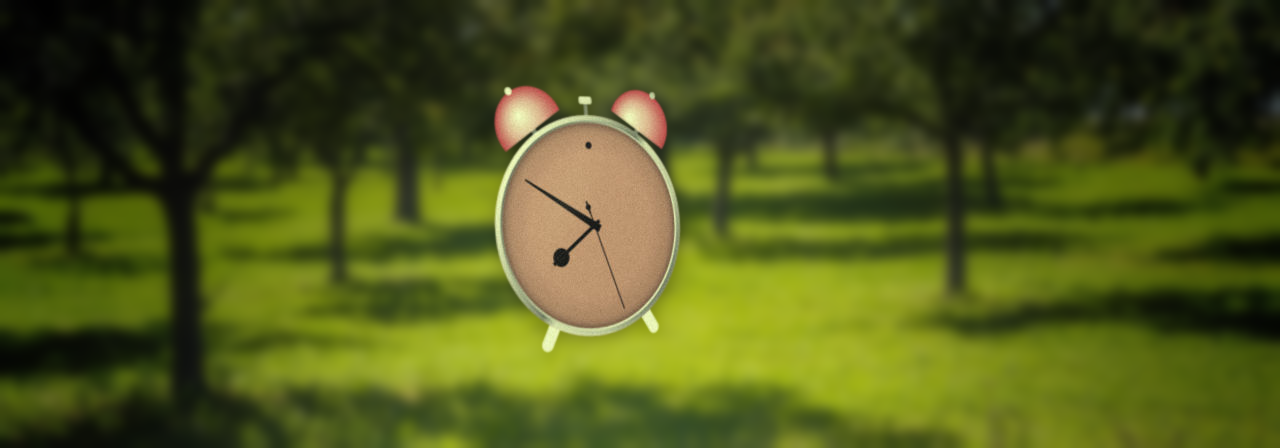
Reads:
7,50,27
